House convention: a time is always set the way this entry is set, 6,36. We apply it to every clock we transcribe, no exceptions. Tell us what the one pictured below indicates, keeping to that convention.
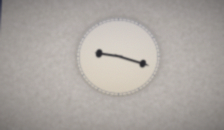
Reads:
9,18
